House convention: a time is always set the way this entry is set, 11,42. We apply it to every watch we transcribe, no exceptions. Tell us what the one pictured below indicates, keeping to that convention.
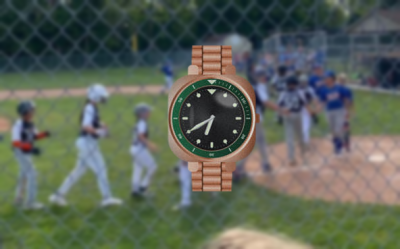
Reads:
6,40
